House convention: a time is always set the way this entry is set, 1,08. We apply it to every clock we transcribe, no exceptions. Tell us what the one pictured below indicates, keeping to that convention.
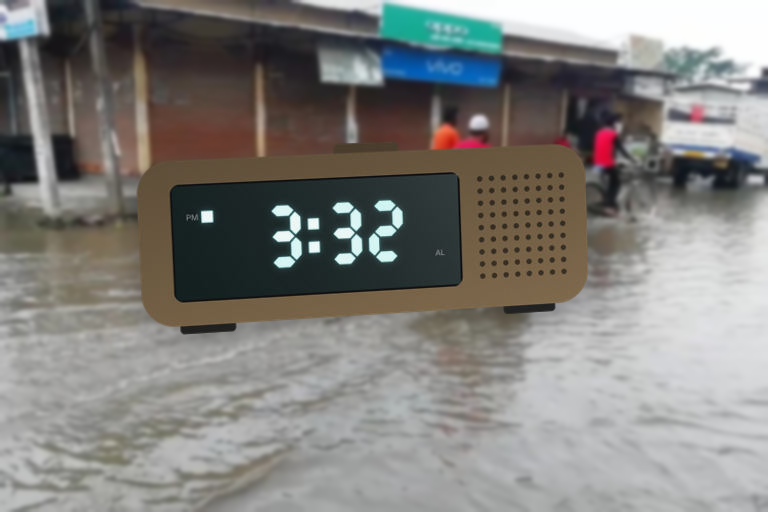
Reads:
3,32
